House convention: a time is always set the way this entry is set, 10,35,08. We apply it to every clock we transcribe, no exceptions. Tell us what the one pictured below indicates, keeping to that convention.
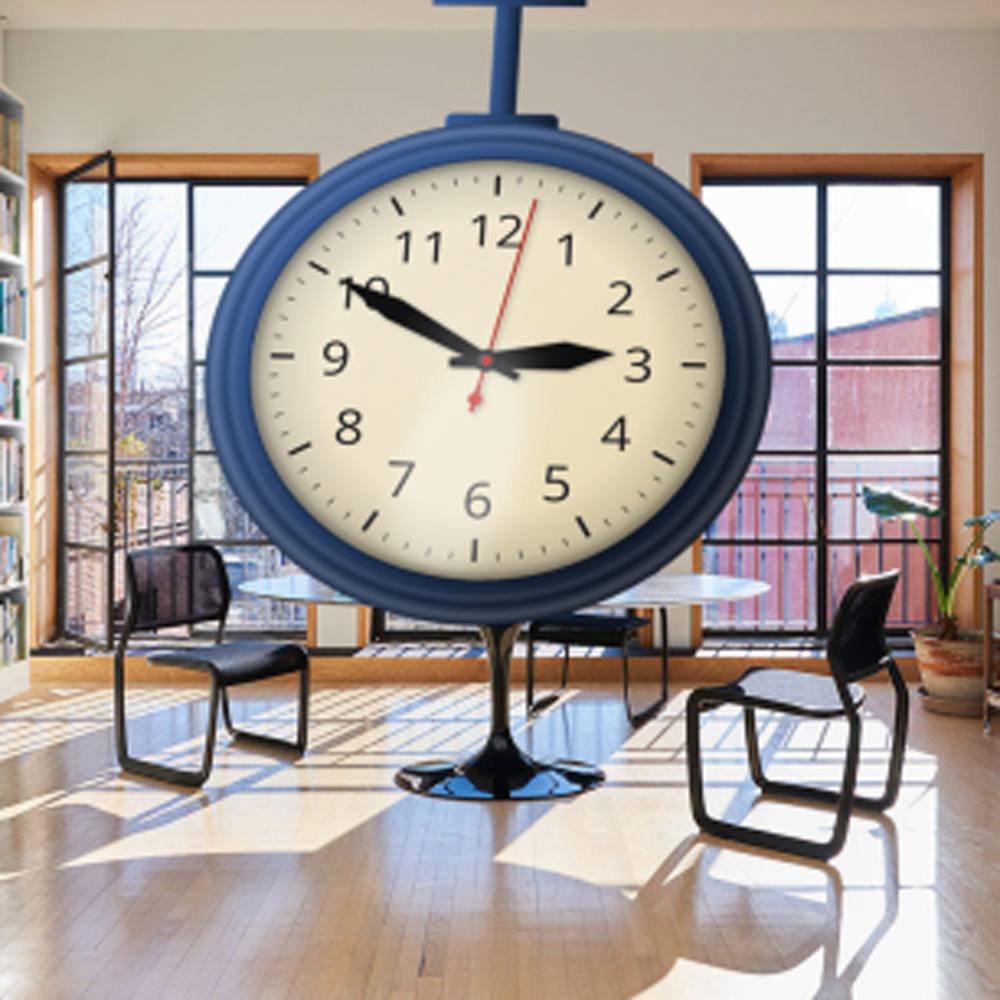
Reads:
2,50,02
